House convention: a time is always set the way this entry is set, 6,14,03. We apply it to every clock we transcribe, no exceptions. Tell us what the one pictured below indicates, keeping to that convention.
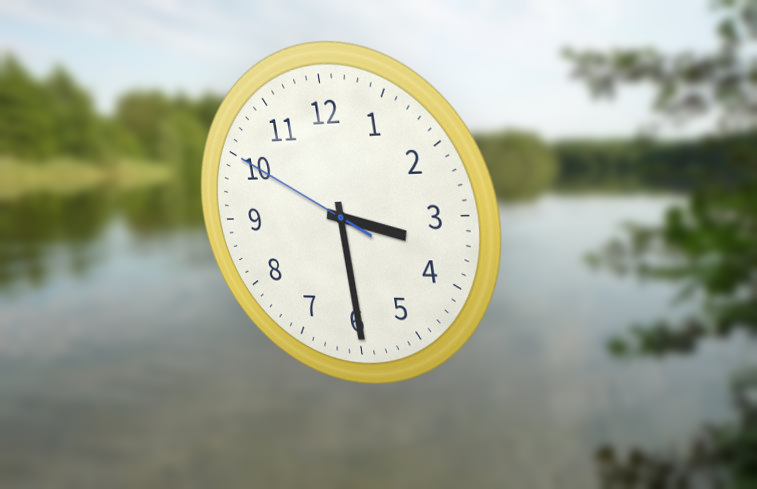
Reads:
3,29,50
